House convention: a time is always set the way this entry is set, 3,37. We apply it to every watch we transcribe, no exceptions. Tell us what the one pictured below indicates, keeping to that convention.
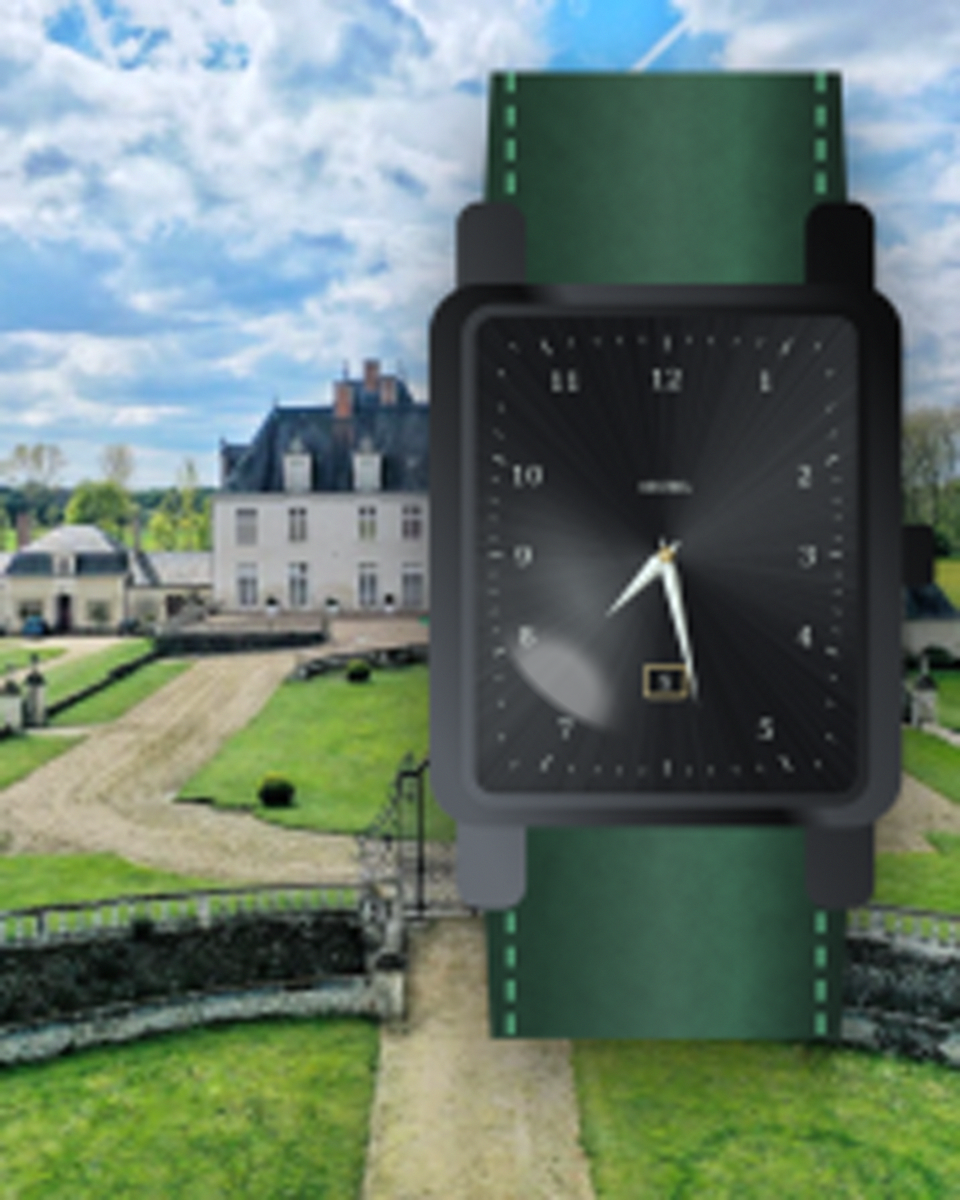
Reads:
7,28
